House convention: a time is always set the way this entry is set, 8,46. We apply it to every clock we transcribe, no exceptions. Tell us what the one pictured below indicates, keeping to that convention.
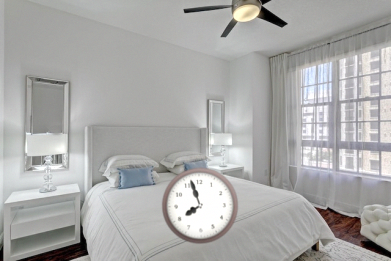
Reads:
7,57
